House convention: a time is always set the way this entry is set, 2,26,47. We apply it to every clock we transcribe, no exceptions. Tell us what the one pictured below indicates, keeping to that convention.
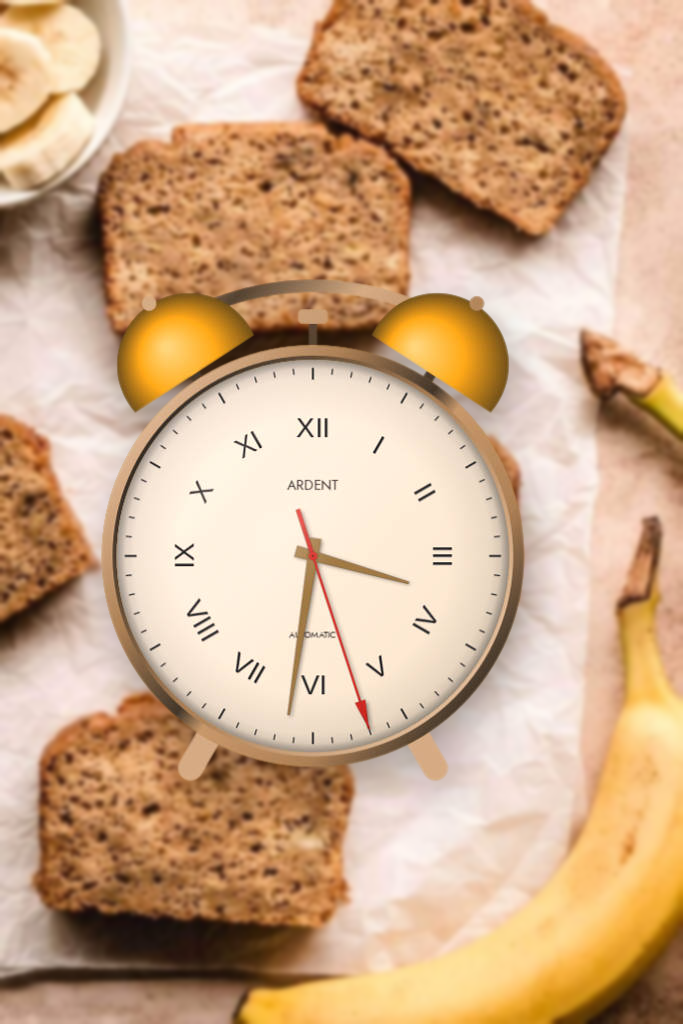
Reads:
3,31,27
